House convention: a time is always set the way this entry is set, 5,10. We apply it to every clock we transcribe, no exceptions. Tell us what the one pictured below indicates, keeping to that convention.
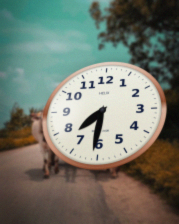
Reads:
7,31
